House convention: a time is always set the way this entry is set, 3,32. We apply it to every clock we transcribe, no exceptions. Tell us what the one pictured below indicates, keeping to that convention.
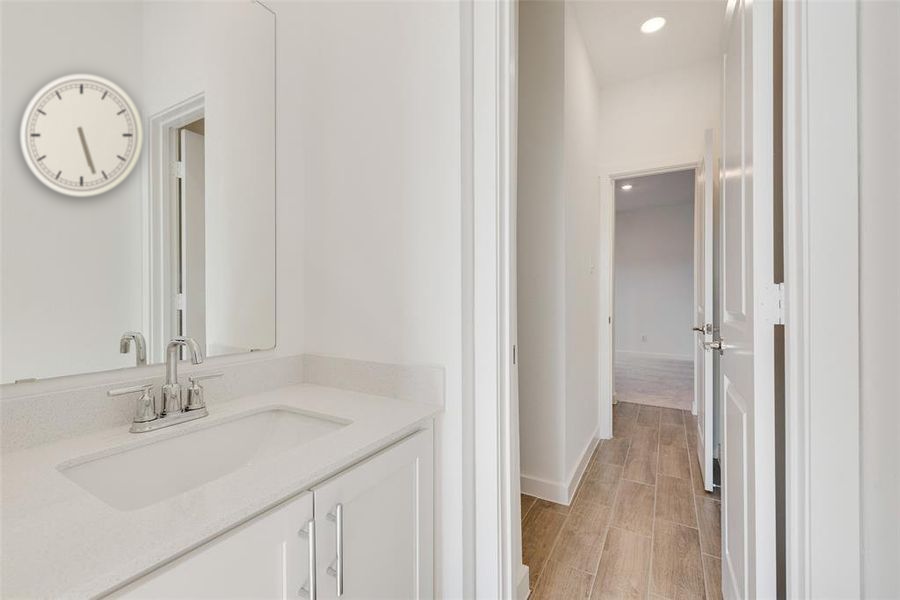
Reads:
5,27
